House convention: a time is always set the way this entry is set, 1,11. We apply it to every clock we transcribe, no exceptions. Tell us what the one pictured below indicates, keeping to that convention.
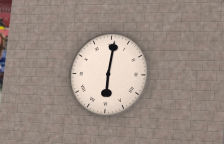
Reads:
6,01
